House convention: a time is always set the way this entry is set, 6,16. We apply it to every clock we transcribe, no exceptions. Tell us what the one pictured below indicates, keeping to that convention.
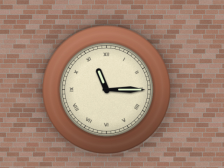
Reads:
11,15
